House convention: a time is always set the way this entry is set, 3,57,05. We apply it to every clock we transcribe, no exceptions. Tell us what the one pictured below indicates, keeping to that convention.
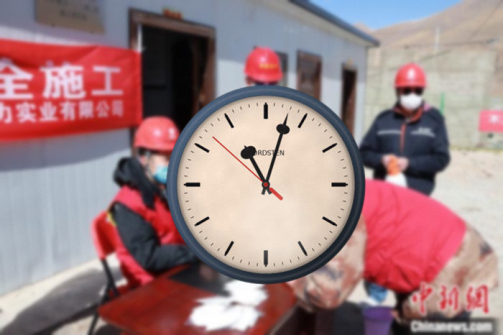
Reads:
11,02,52
